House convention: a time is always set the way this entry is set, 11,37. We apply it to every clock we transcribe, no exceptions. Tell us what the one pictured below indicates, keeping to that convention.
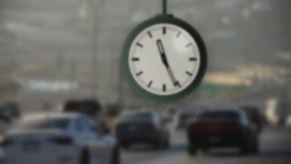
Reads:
11,26
